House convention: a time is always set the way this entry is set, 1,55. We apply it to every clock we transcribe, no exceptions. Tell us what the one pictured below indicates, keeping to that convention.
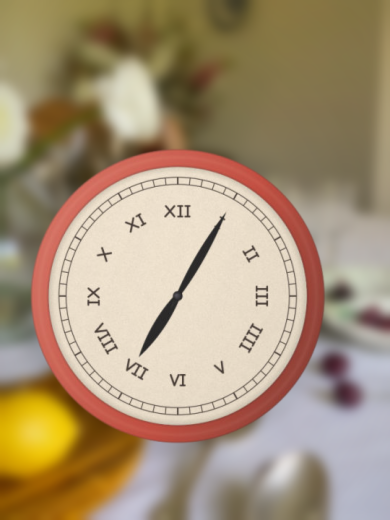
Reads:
7,05
